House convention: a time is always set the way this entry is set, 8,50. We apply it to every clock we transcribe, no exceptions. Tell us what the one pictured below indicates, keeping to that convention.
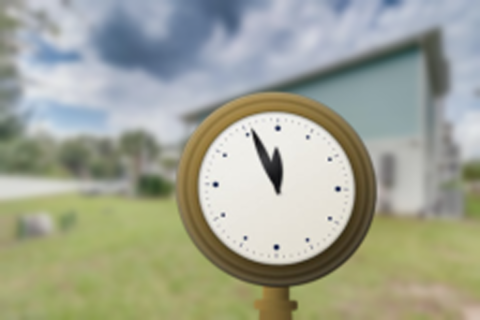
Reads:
11,56
